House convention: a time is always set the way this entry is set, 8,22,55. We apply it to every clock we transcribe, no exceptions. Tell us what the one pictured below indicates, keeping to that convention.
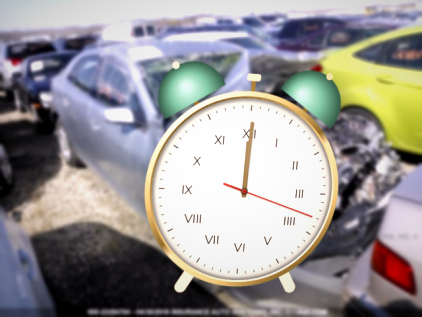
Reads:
12,00,18
